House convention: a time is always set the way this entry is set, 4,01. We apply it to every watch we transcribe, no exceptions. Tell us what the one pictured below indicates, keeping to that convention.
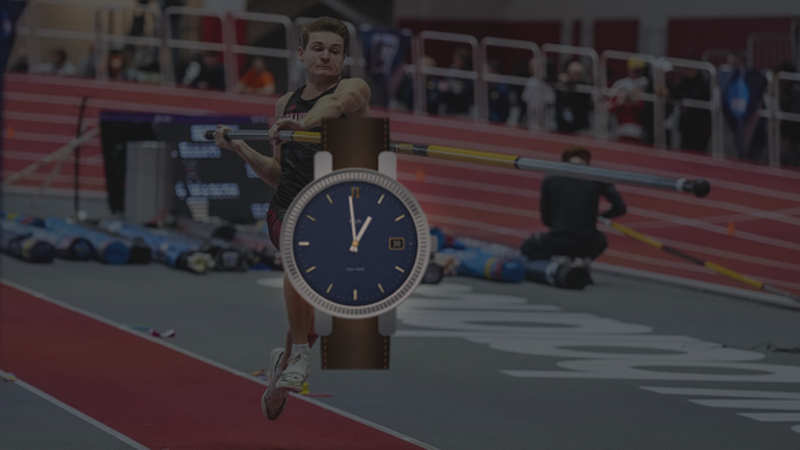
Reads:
12,59
